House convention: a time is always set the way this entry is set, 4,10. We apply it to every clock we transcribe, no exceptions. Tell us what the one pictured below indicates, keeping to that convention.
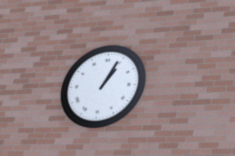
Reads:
1,04
